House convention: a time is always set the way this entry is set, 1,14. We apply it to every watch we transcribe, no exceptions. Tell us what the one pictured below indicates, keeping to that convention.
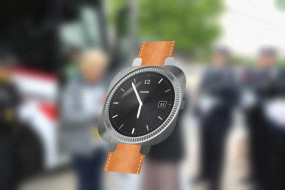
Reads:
5,54
